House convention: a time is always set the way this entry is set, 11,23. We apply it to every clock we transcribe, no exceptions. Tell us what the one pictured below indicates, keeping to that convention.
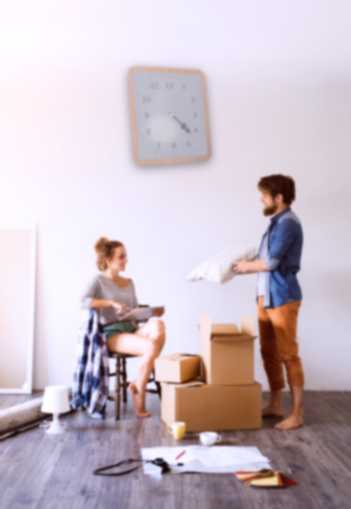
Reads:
4,22
